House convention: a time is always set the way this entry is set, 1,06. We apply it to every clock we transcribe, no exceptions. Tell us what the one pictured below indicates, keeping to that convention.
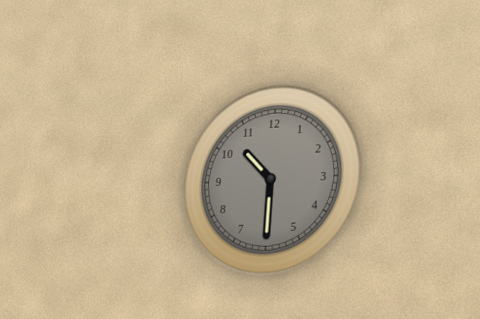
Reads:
10,30
